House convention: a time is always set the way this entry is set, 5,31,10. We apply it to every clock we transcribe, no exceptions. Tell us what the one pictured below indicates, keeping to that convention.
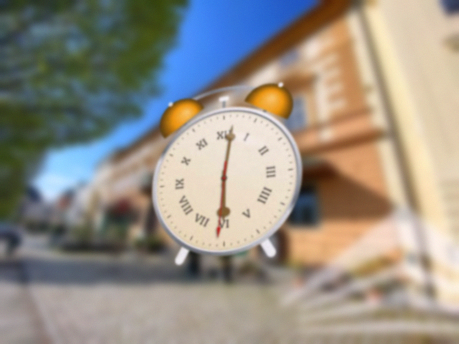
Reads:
6,01,31
